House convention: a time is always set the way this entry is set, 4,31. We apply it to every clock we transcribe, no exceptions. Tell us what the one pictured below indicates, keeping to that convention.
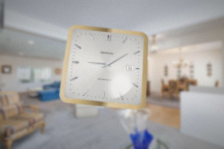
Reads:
9,09
